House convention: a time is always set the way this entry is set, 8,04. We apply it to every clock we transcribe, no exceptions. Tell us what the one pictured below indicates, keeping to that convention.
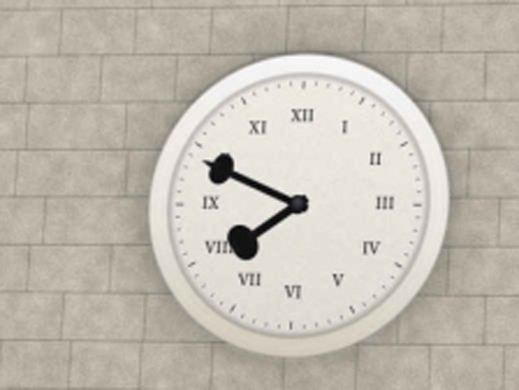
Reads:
7,49
